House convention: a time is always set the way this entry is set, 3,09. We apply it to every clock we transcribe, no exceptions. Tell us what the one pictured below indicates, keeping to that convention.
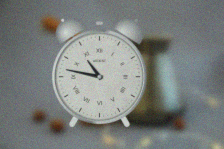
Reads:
10,47
